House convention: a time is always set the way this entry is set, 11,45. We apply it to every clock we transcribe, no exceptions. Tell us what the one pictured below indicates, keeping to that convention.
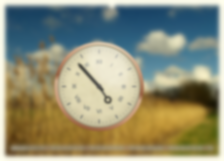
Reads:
4,53
